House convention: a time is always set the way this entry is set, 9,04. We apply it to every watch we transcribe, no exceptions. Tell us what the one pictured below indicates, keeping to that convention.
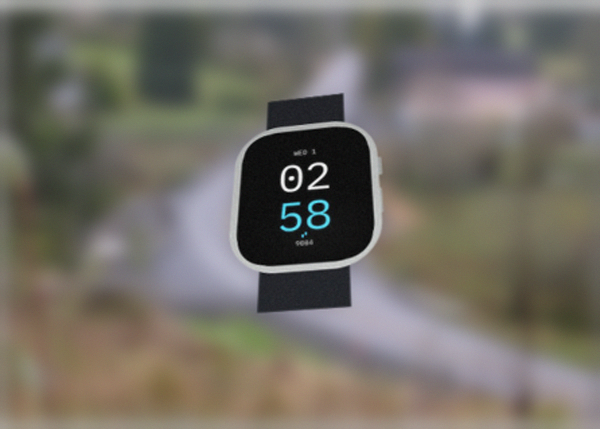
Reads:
2,58
